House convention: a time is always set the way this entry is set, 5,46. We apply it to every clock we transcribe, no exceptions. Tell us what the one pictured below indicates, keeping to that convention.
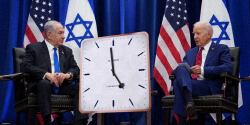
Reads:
4,59
